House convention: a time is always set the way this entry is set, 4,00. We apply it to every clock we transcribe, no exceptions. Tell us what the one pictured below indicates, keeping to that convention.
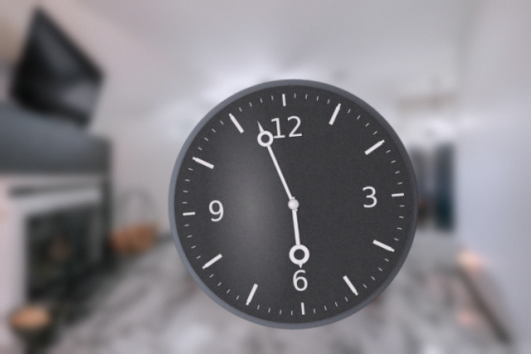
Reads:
5,57
